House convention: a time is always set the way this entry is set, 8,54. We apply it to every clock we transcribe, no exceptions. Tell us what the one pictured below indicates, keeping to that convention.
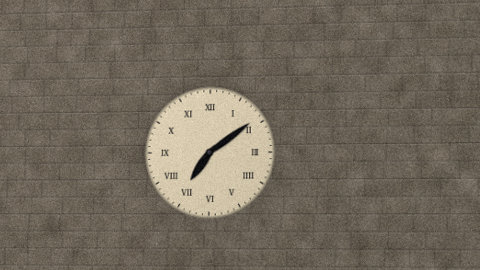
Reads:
7,09
